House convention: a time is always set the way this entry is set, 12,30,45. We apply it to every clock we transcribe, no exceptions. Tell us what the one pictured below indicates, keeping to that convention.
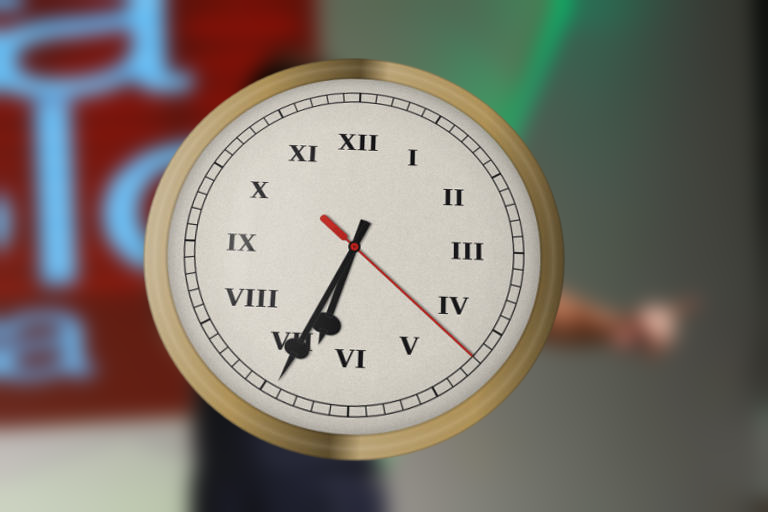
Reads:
6,34,22
